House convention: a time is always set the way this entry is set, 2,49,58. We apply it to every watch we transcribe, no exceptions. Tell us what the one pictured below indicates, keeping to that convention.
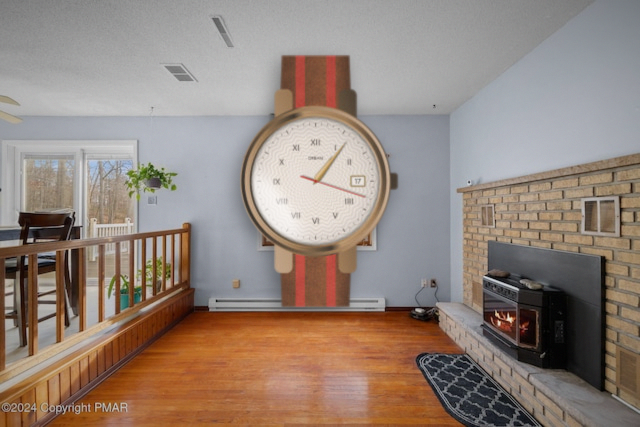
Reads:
1,06,18
